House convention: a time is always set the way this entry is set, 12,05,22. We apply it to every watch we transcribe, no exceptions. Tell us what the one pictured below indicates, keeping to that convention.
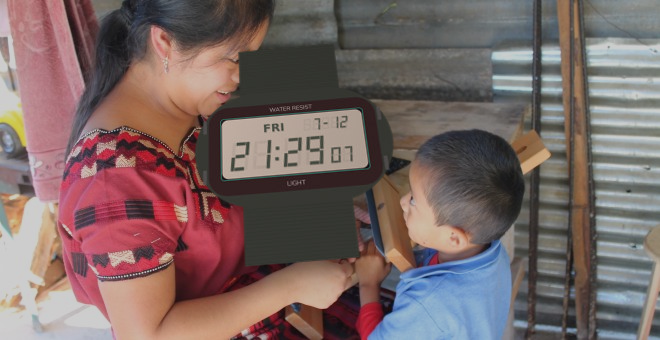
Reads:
21,29,07
